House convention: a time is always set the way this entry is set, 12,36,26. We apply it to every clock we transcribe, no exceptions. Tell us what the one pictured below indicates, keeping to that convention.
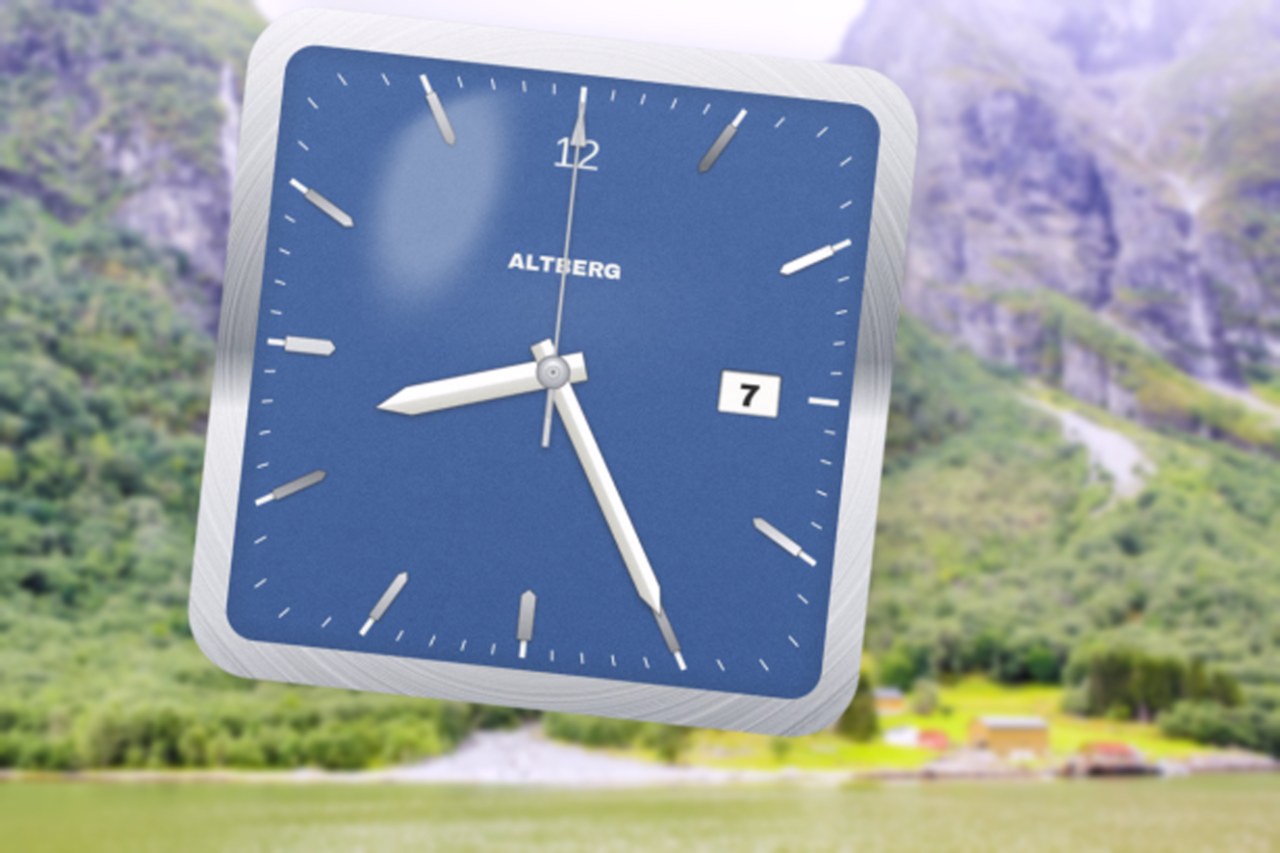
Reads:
8,25,00
